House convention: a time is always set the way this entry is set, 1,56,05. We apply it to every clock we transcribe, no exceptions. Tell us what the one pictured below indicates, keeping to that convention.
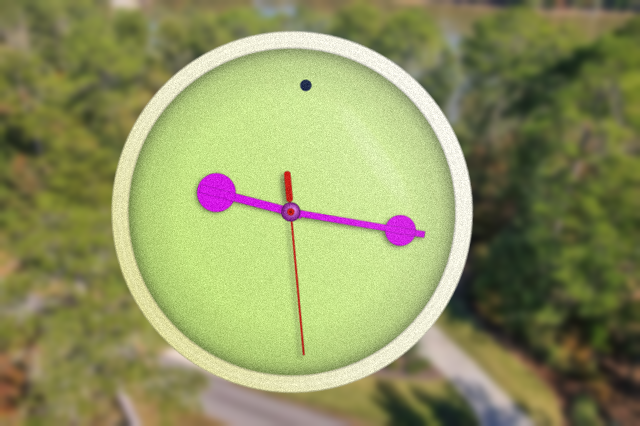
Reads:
9,15,28
